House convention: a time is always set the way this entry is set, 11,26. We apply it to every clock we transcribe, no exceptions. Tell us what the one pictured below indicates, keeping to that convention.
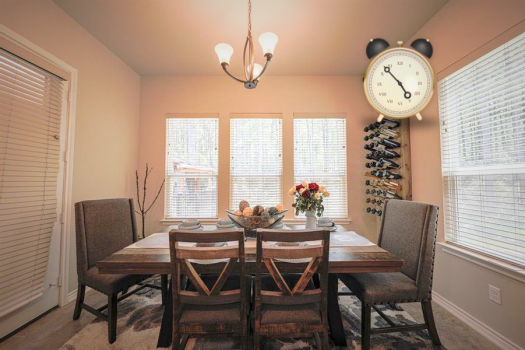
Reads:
4,53
